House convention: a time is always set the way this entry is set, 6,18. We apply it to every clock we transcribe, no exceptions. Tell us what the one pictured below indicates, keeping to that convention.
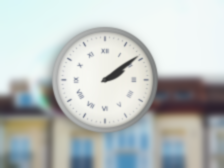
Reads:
2,09
